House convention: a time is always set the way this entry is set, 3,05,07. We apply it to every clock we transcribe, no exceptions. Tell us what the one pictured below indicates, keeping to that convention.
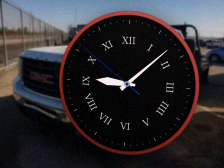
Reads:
9,07,51
